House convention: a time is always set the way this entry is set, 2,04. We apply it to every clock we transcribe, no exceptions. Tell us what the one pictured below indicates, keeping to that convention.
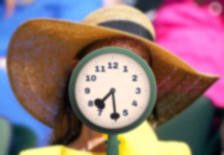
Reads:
7,29
